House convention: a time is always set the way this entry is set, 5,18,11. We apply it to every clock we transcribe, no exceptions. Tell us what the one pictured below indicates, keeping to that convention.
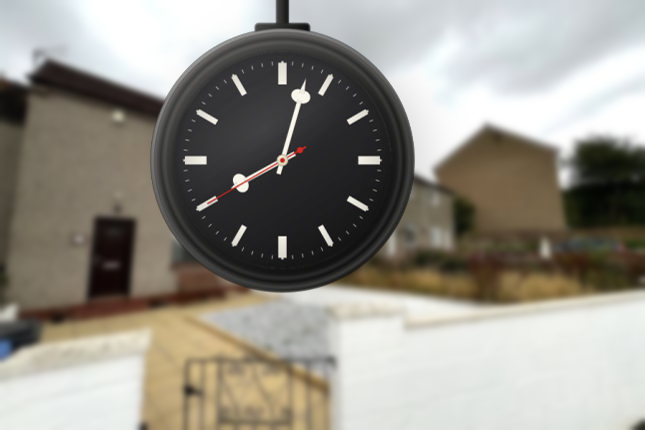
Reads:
8,02,40
